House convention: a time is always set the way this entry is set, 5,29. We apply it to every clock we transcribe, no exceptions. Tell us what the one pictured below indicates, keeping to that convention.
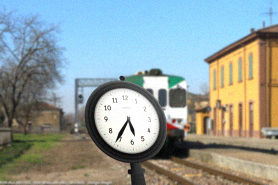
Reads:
5,36
